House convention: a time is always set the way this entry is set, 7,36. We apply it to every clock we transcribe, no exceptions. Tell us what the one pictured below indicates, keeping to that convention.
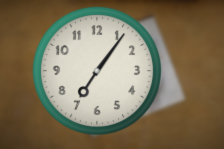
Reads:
7,06
